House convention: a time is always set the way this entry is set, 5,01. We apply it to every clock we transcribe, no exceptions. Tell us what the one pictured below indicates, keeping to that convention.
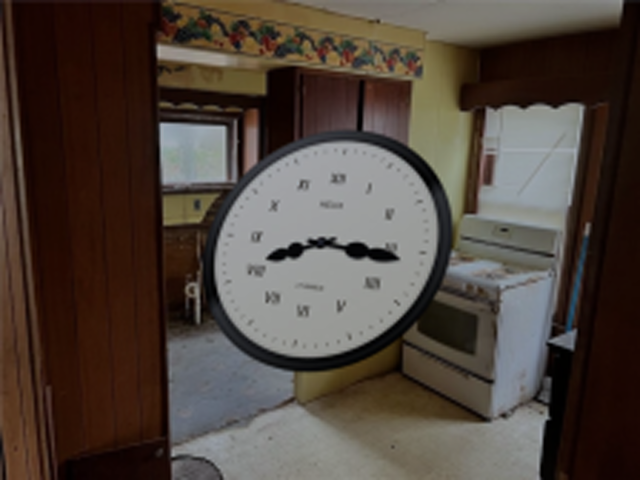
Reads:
8,16
